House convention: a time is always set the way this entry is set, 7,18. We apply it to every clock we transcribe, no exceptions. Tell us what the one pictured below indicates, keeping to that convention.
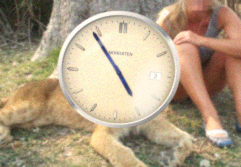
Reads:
4,54
